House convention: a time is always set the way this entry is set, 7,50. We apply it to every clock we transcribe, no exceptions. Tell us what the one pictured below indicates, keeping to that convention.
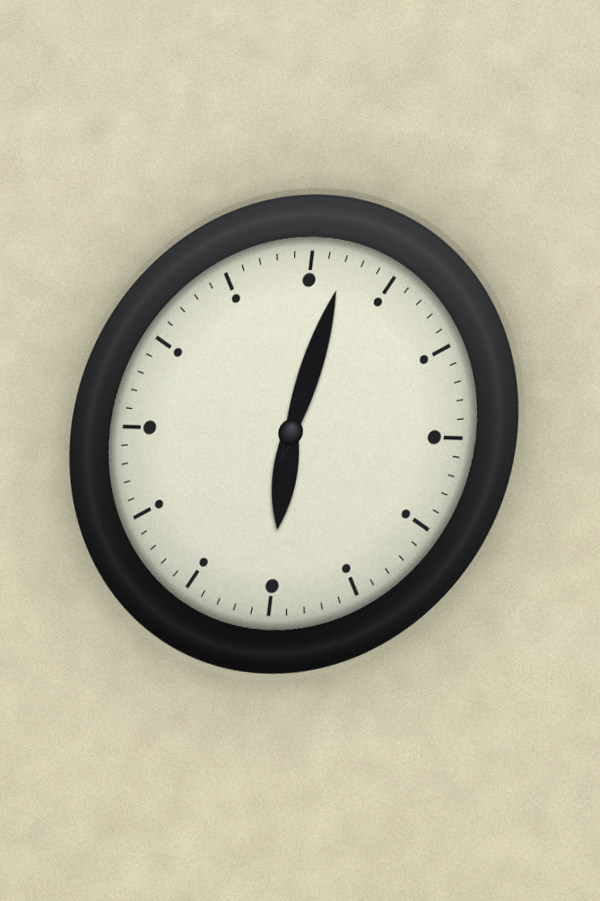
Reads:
6,02
